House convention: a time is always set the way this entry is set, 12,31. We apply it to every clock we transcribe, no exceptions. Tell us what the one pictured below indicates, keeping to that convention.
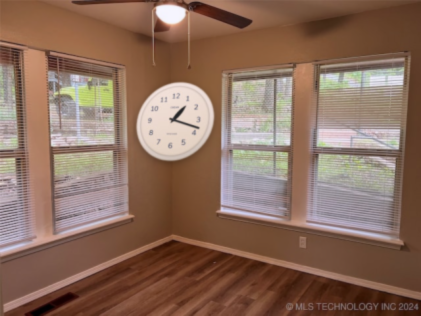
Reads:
1,18
